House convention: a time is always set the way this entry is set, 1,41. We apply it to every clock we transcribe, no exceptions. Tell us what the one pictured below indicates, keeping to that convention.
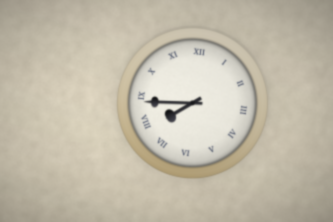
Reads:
7,44
